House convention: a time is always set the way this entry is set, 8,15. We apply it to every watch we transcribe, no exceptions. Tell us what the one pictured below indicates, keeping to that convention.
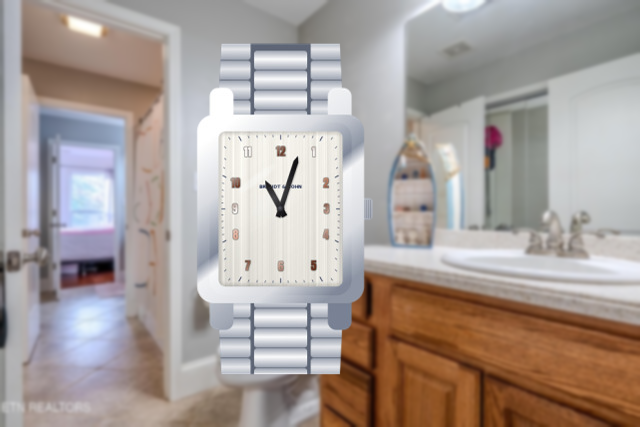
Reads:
11,03
